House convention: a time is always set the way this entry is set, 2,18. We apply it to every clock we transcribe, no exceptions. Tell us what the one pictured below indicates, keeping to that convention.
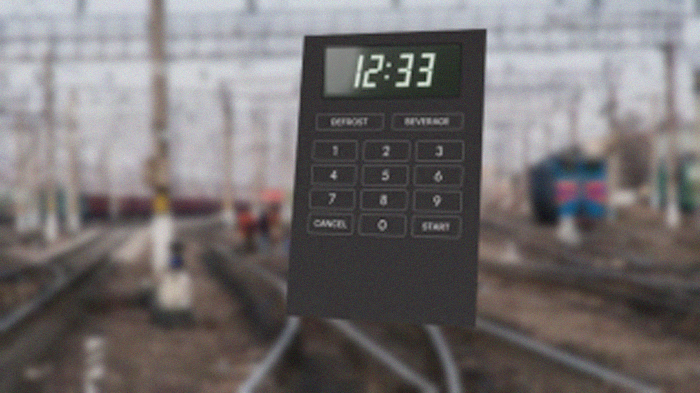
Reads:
12,33
